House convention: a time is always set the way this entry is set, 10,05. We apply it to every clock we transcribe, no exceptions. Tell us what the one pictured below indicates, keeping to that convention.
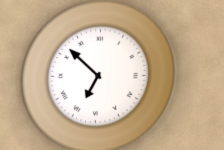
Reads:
6,52
